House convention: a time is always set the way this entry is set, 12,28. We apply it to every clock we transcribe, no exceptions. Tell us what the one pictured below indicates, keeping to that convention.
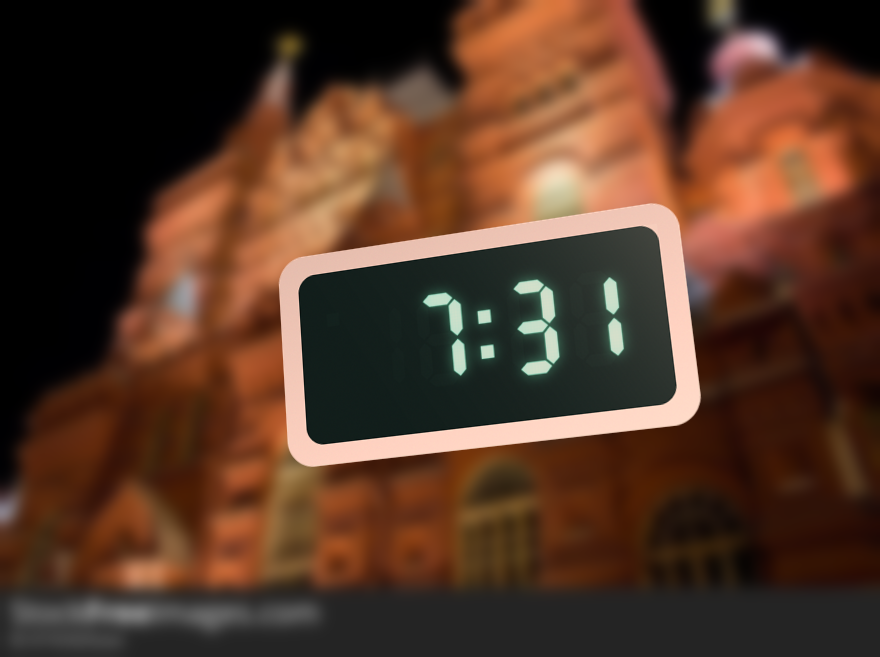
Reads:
7,31
